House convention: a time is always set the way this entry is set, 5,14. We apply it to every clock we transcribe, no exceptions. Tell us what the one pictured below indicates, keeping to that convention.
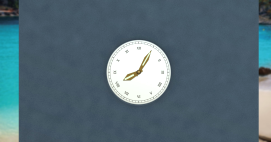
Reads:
8,05
